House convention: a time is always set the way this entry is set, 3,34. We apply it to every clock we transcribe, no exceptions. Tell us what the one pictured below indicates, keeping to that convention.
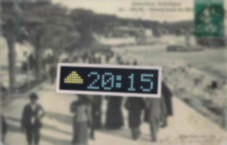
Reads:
20,15
